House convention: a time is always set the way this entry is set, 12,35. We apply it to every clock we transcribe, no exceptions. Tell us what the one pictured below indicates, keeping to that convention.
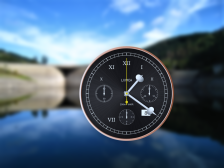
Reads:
1,21
